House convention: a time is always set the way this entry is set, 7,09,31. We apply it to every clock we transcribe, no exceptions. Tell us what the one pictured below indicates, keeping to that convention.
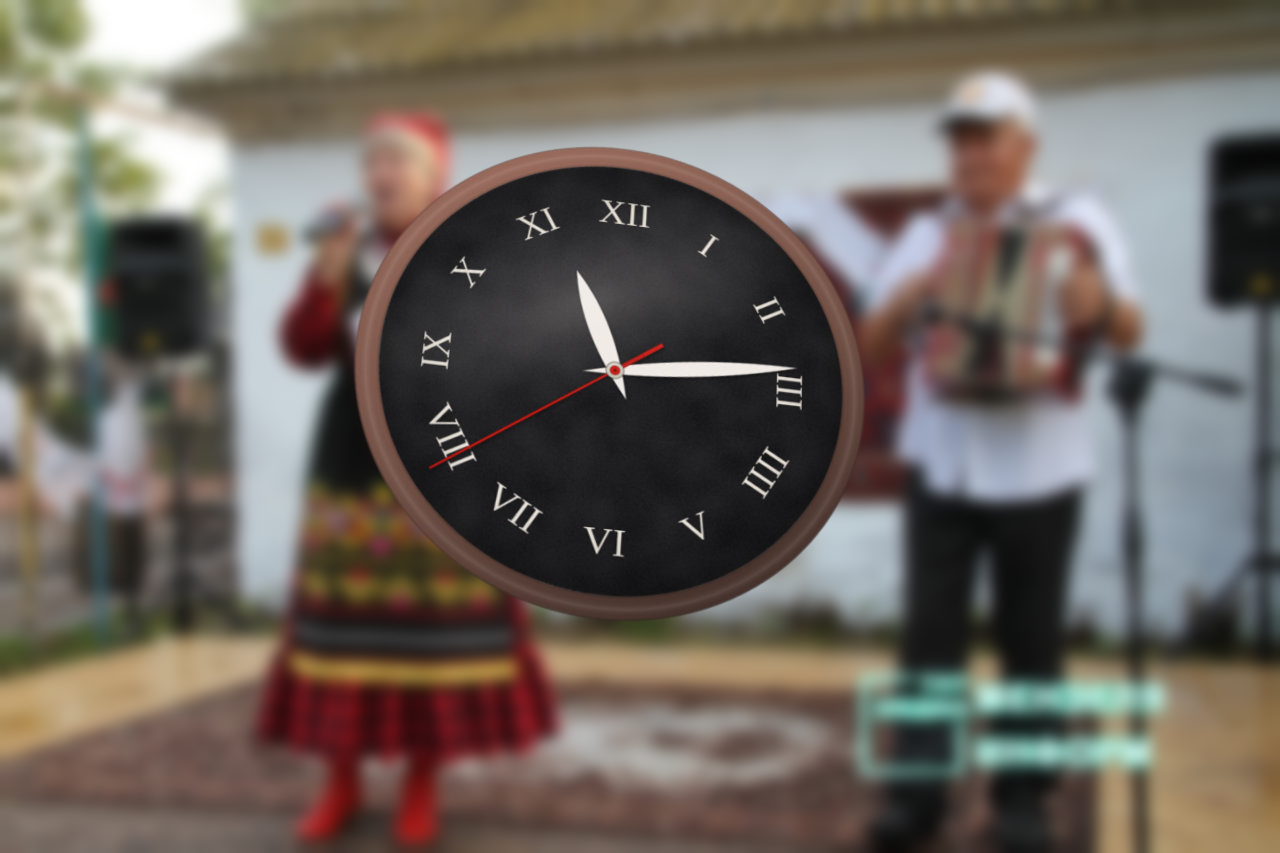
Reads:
11,13,39
